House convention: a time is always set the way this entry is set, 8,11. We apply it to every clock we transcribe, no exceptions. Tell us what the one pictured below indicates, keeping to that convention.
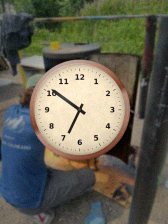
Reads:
6,51
